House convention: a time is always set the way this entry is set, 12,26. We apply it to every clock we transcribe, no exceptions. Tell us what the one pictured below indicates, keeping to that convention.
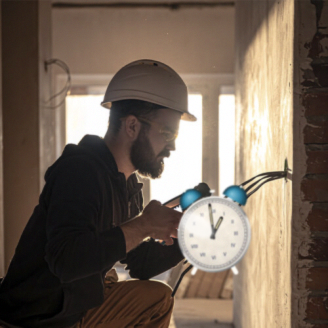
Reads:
12,59
